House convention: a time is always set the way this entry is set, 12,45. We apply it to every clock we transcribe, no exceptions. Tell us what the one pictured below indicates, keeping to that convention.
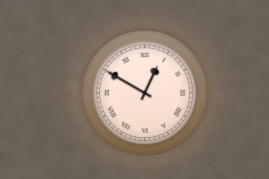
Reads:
12,50
